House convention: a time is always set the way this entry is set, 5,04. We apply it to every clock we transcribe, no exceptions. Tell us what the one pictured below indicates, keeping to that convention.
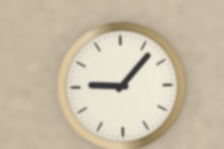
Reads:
9,07
